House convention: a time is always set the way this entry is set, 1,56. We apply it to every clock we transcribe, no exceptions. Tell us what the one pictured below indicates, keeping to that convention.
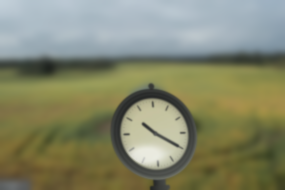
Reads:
10,20
